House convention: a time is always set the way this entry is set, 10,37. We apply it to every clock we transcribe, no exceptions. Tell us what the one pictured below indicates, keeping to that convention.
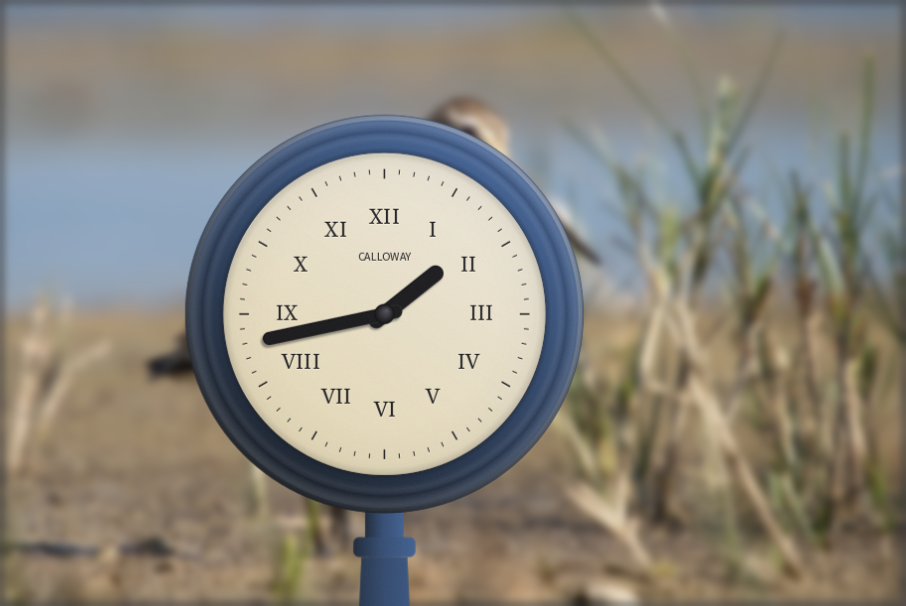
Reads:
1,43
